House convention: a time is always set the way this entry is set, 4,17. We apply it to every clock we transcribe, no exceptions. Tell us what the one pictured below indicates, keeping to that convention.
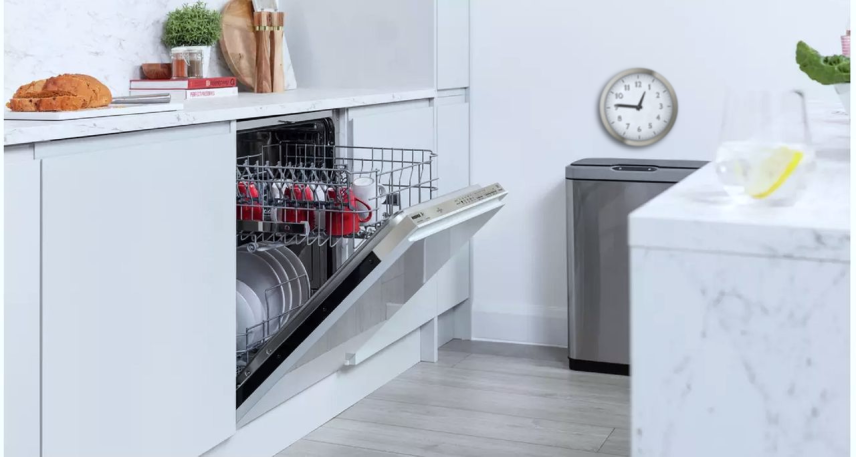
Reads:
12,46
